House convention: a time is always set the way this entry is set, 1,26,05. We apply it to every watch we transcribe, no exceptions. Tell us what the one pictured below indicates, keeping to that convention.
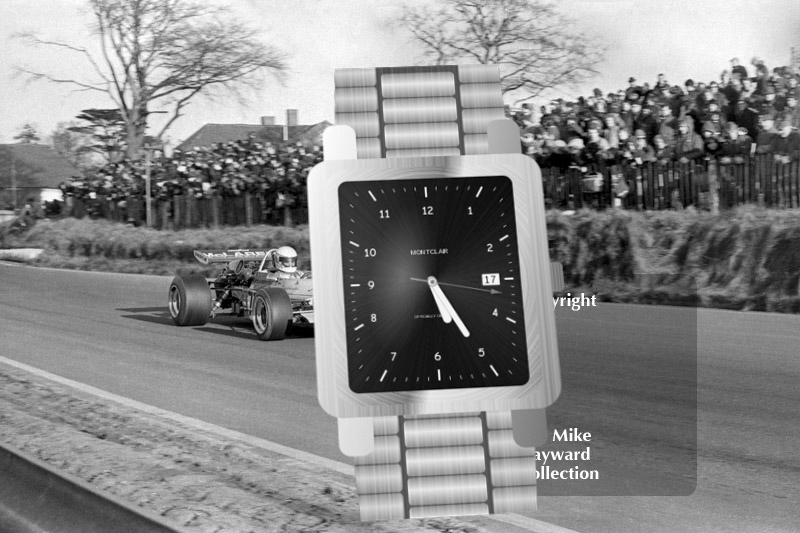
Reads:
5,25,17
